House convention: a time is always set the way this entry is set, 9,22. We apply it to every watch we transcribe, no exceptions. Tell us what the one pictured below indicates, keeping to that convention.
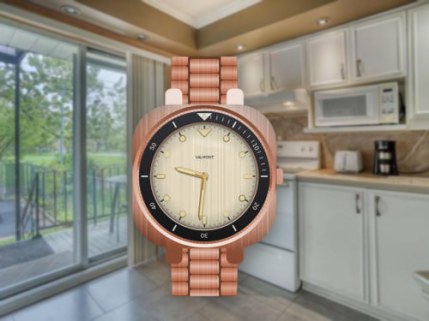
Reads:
9,31
